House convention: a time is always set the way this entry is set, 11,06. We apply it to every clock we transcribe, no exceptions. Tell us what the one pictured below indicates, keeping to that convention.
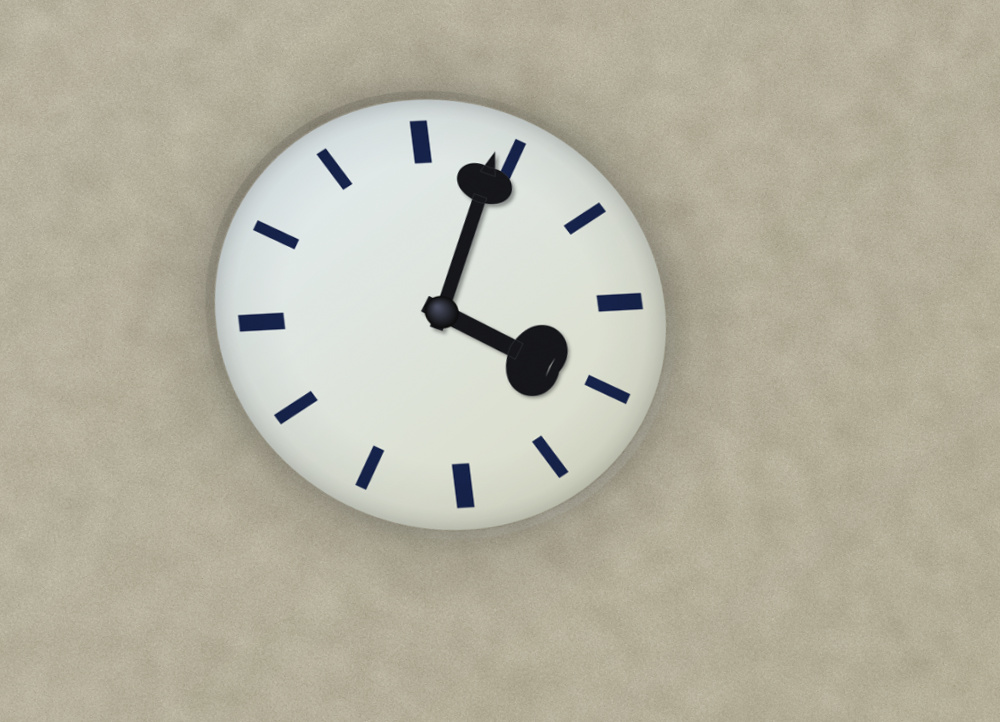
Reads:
4,04
